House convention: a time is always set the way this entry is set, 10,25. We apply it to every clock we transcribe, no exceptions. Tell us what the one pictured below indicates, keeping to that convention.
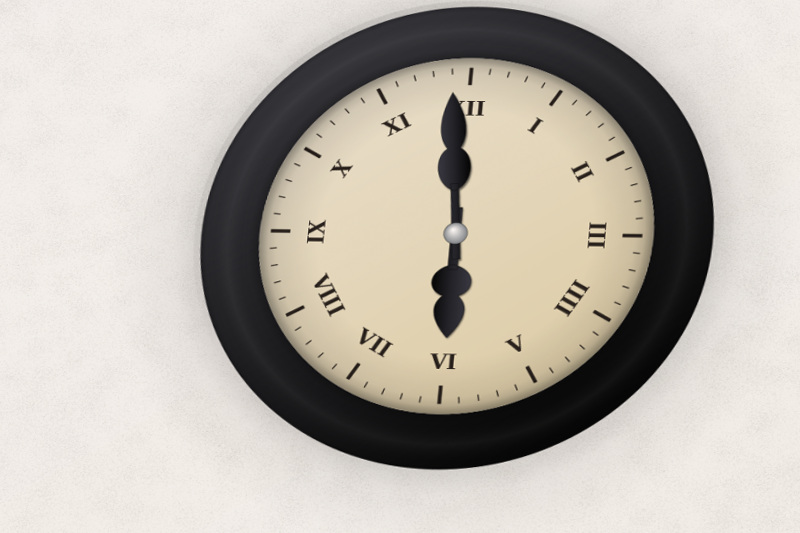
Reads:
5,59
